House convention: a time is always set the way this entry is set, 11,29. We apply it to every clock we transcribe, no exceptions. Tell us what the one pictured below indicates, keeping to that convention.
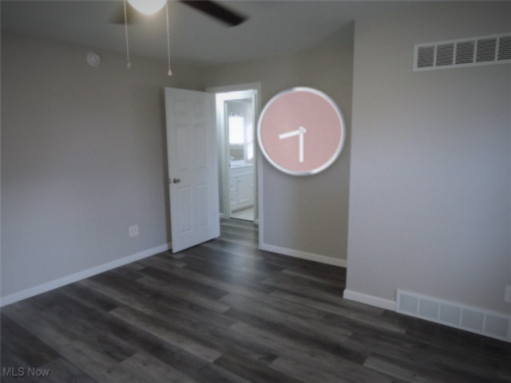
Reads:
8,30
